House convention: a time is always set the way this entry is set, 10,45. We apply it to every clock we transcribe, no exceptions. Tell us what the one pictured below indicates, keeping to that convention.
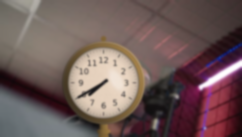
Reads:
7,40
